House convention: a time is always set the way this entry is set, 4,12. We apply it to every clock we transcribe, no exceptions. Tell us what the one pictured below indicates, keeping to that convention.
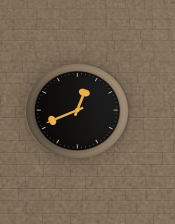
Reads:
12,41
